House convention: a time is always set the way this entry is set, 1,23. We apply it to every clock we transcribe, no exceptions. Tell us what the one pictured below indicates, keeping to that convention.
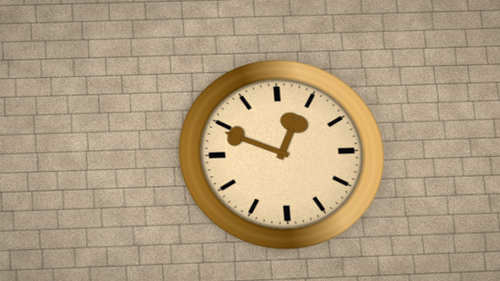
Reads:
12,49
